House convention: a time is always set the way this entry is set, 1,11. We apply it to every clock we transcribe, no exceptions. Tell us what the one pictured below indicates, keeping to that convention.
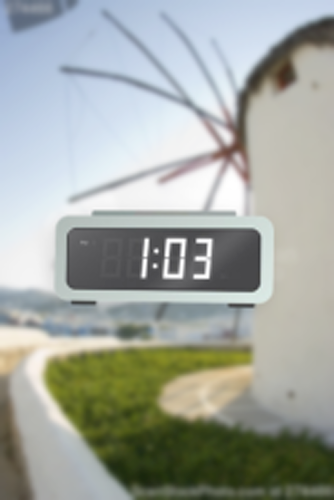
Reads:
1,03
